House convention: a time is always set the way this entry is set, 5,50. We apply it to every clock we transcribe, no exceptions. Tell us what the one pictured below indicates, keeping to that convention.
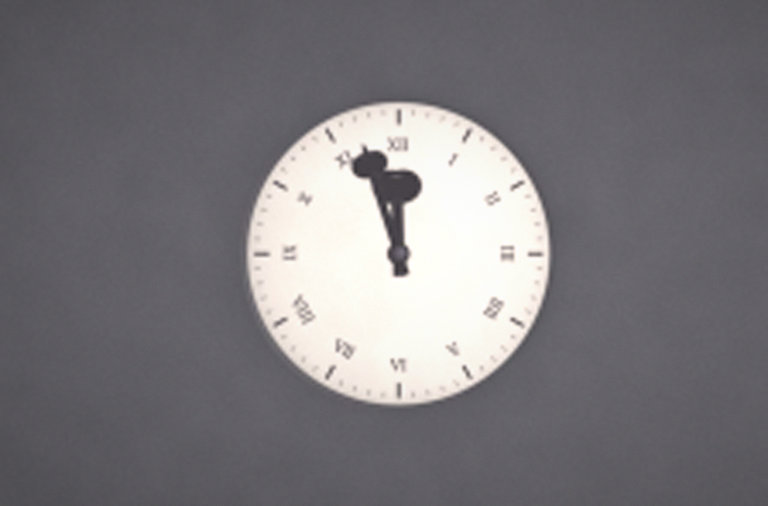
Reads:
11,57
